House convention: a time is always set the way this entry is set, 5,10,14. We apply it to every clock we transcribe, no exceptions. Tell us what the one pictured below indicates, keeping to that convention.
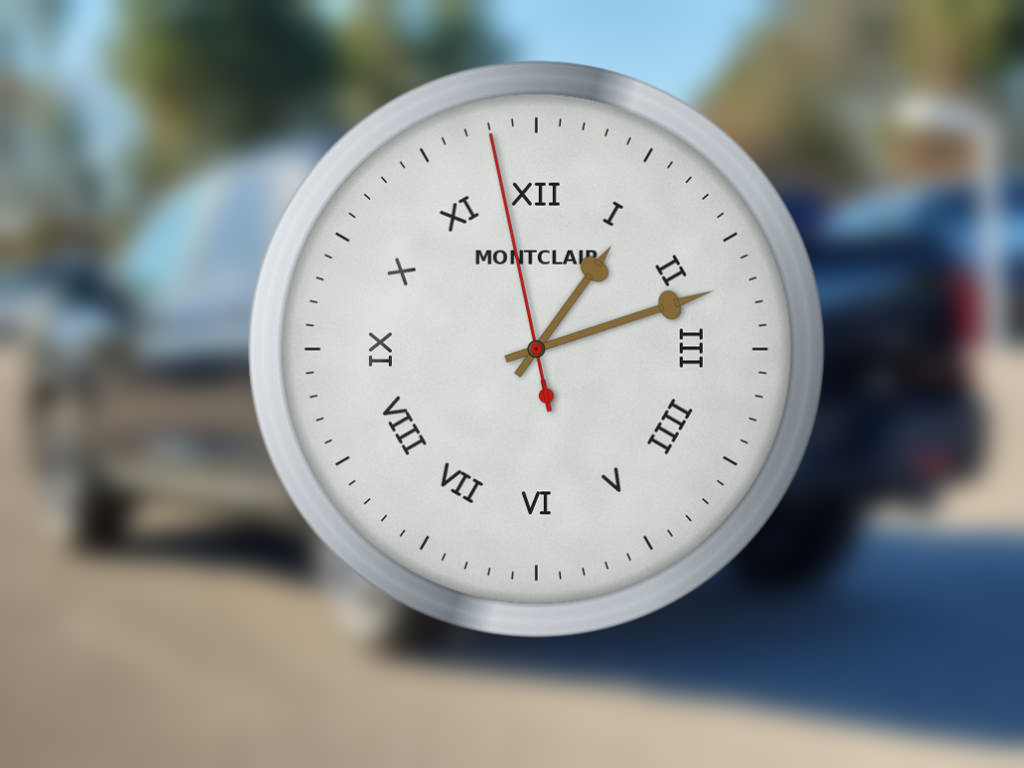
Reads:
1,11,58
